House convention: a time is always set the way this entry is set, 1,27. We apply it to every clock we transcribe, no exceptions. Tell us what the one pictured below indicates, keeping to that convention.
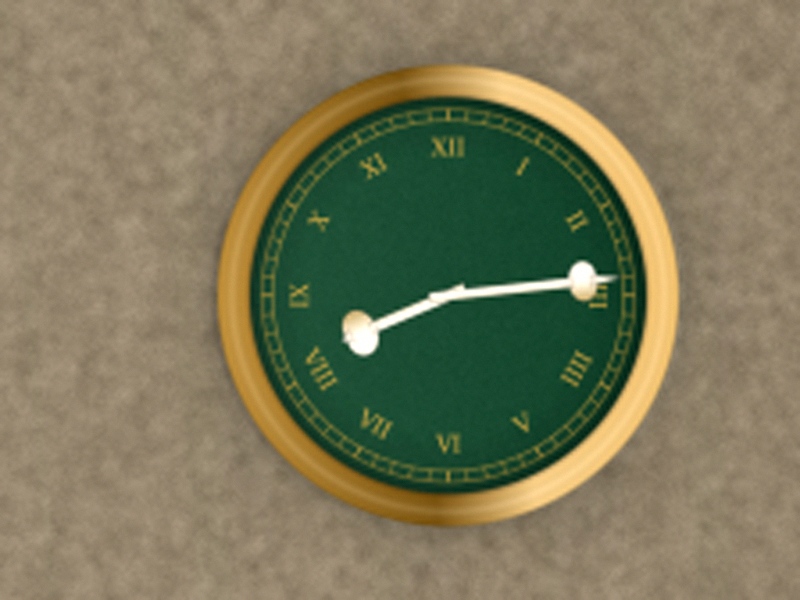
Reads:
8,14
